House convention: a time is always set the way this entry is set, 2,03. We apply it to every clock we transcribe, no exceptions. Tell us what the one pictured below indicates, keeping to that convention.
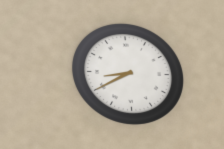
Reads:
8,40
